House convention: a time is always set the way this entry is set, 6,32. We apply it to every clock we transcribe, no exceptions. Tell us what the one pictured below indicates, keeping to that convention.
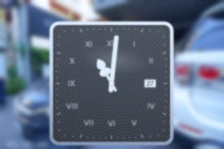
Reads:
11,01
